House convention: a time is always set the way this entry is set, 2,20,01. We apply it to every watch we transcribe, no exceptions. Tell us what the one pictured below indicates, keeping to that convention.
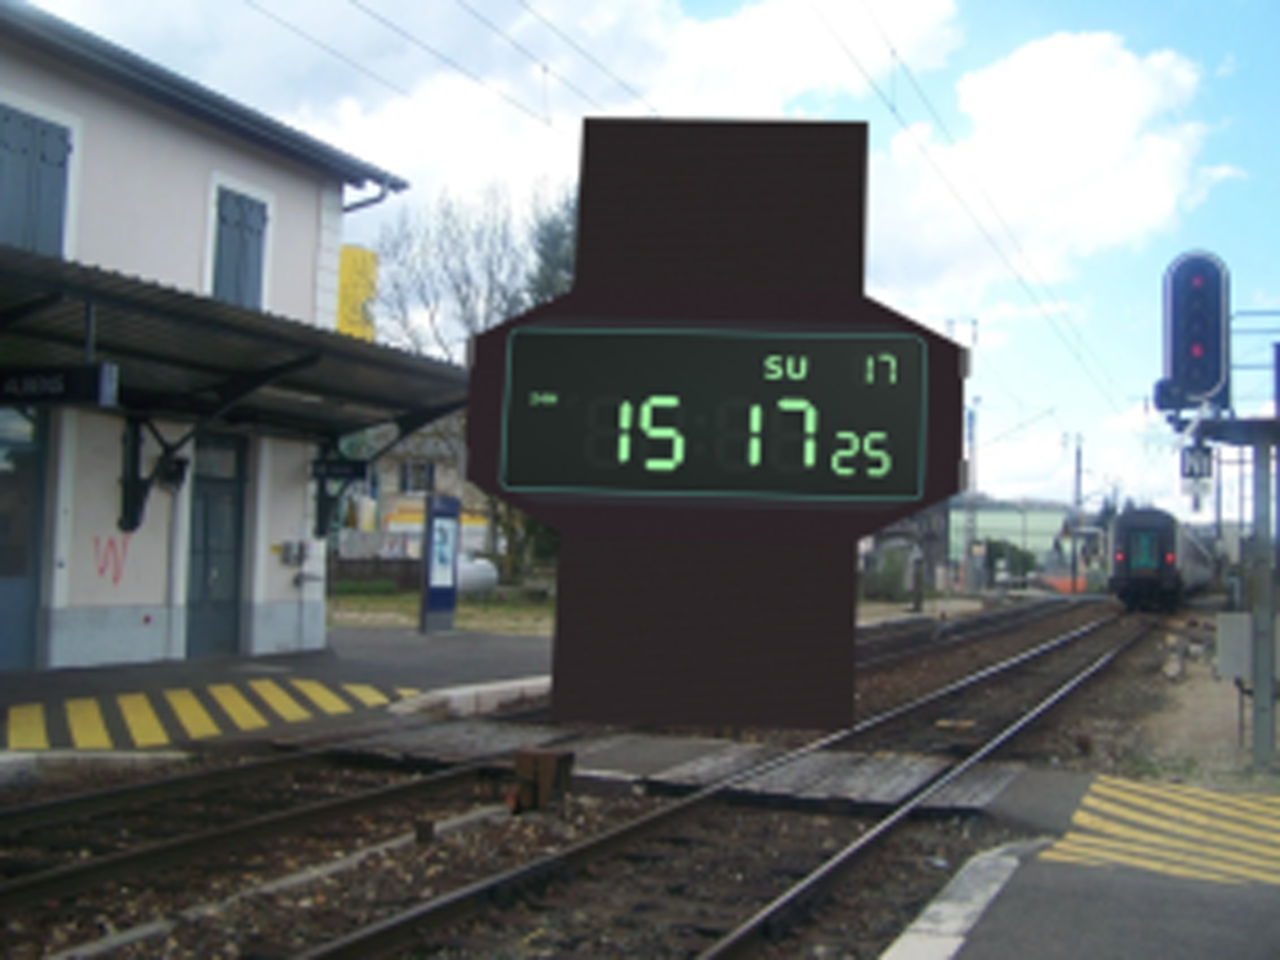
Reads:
15,17,25
